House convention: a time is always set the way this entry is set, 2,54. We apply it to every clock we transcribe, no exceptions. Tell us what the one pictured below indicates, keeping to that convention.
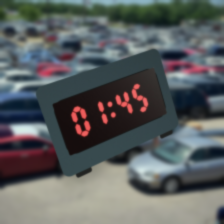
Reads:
1,45
